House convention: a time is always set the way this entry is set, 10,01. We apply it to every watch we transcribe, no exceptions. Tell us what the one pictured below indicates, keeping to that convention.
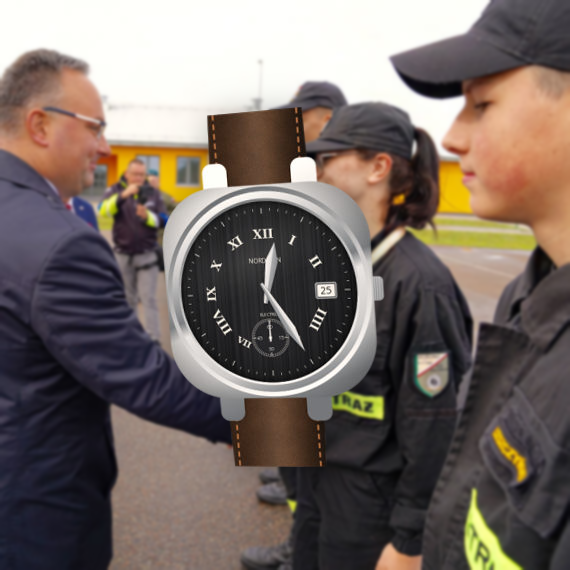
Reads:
12,25
